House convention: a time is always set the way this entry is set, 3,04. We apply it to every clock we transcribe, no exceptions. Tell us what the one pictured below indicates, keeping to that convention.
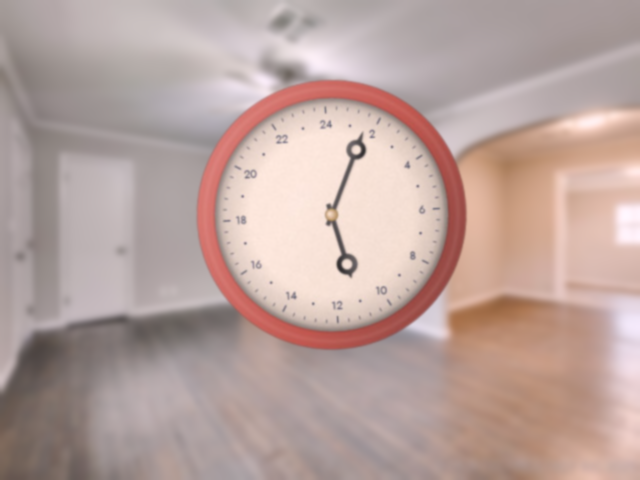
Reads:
11,04
